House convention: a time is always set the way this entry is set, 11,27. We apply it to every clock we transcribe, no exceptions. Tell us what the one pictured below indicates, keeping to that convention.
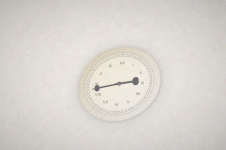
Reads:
2,43
